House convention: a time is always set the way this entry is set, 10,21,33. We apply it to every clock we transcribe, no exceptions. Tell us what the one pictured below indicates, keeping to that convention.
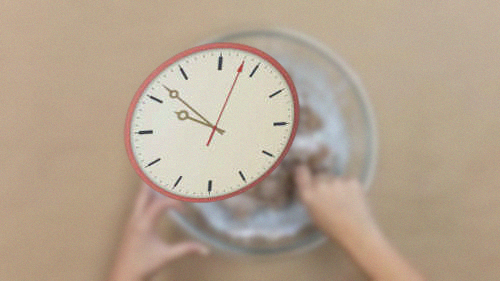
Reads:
9,52,03
